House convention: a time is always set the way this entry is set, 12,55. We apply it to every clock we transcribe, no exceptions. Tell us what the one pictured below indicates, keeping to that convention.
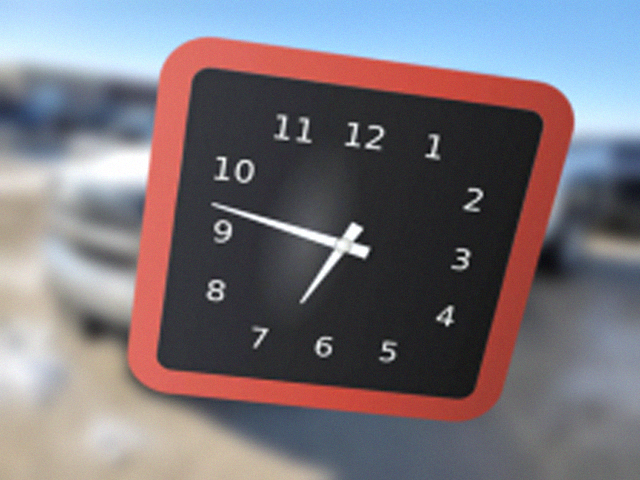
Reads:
6,47
